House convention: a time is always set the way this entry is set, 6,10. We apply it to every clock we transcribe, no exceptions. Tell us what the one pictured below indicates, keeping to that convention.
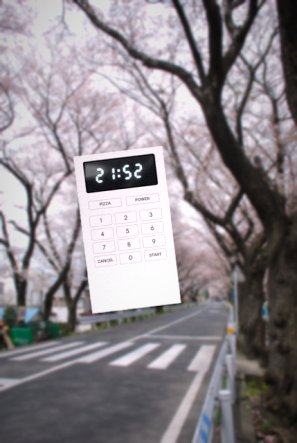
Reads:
21,52
